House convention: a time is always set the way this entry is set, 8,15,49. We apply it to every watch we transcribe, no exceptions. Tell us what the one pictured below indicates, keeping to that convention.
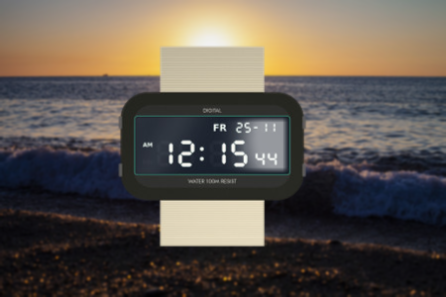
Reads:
12,15,44
